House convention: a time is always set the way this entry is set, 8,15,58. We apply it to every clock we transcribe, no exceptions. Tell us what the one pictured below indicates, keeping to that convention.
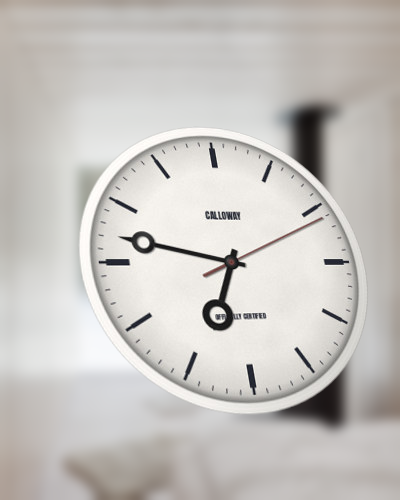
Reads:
6,47,11
